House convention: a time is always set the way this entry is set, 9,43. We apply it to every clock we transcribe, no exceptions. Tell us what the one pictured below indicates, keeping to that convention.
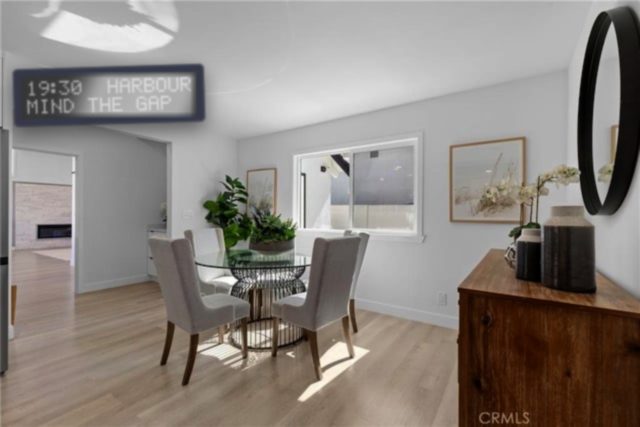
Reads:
19,30
